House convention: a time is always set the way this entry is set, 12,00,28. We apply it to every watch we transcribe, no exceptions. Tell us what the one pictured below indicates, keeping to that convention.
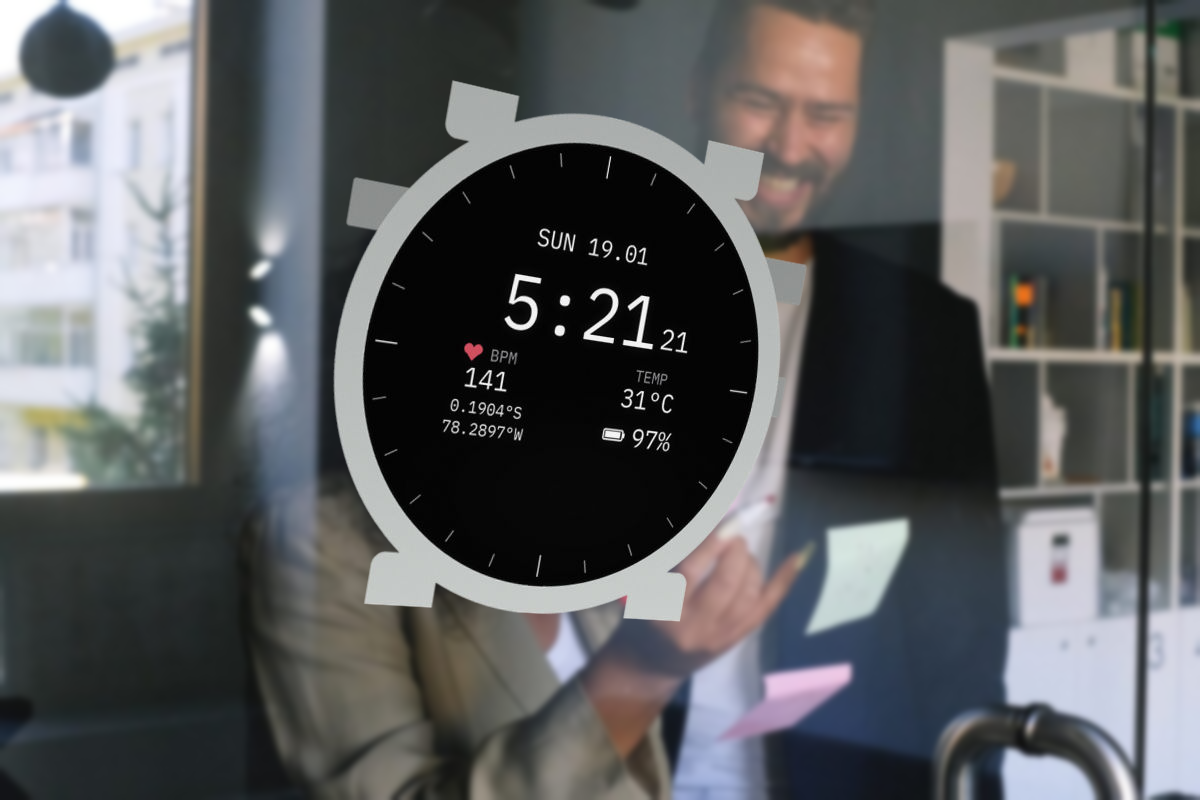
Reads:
5,21,21
